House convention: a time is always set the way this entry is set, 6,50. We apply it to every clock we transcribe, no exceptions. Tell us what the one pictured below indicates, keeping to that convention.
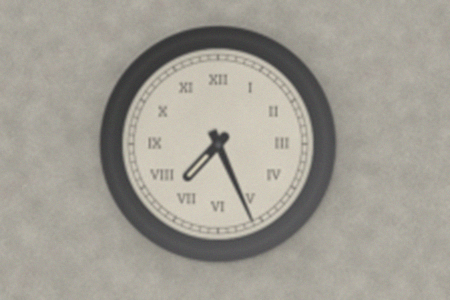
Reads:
7,26
